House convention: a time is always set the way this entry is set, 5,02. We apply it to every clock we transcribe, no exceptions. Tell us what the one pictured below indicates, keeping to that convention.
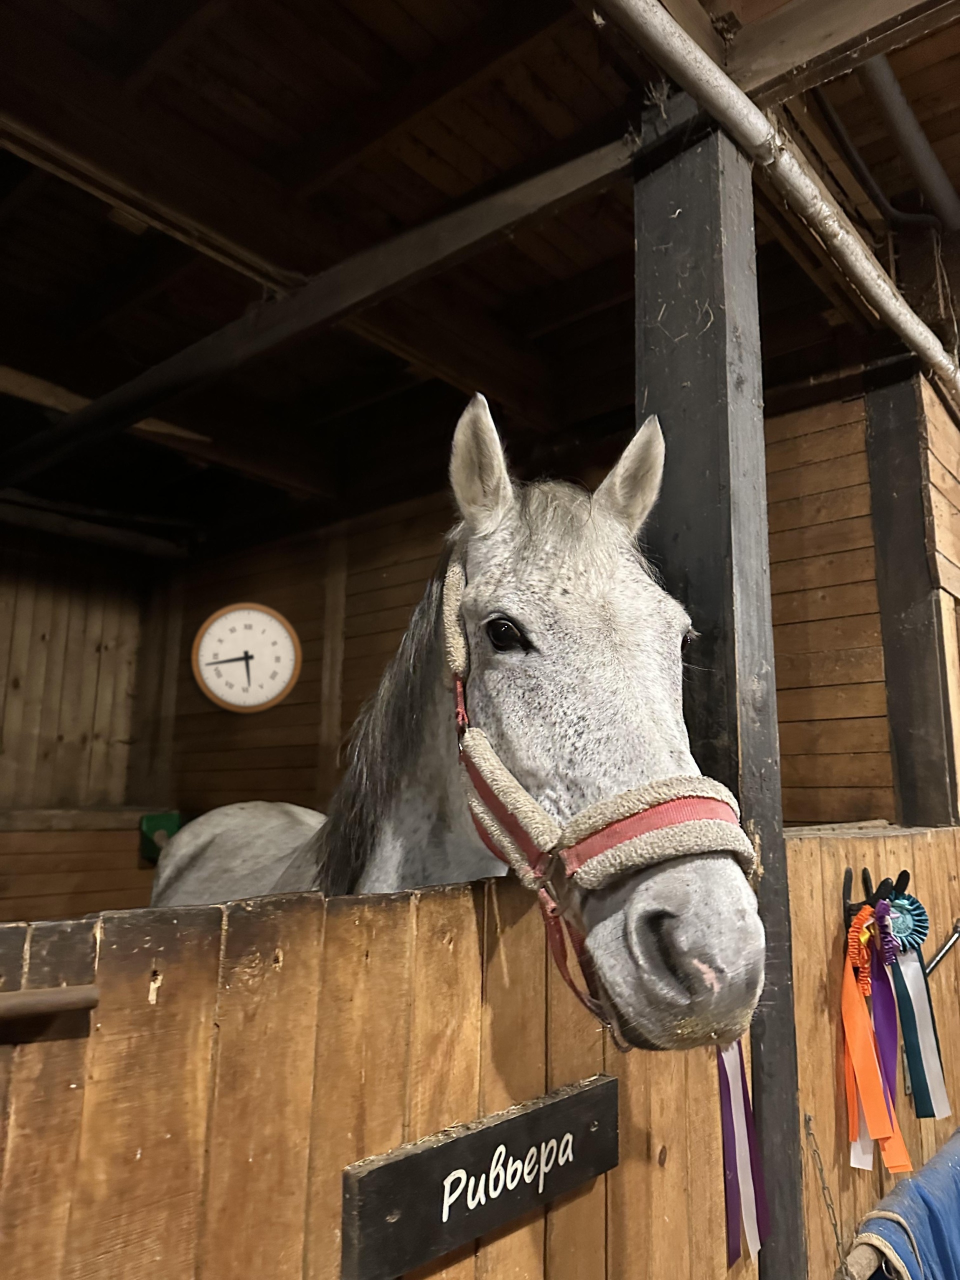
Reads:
5,43
